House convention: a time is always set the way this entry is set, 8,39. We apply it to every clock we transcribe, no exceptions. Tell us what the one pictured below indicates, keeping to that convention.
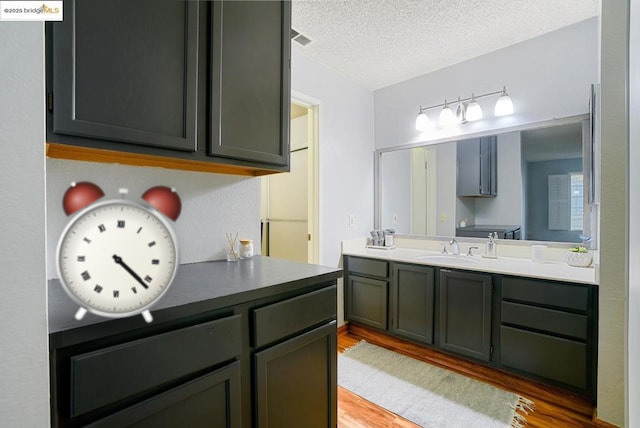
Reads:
4,22
